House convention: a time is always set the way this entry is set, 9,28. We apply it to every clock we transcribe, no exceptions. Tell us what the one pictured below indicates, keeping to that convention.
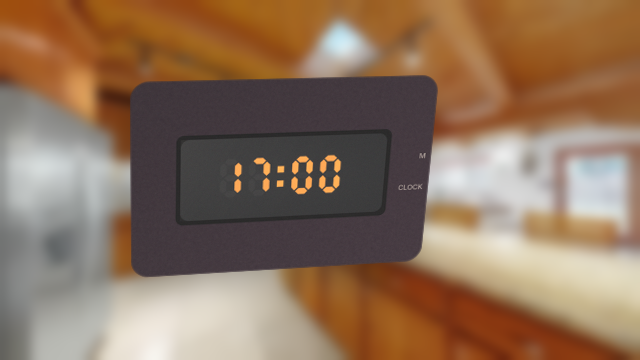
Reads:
17,00
